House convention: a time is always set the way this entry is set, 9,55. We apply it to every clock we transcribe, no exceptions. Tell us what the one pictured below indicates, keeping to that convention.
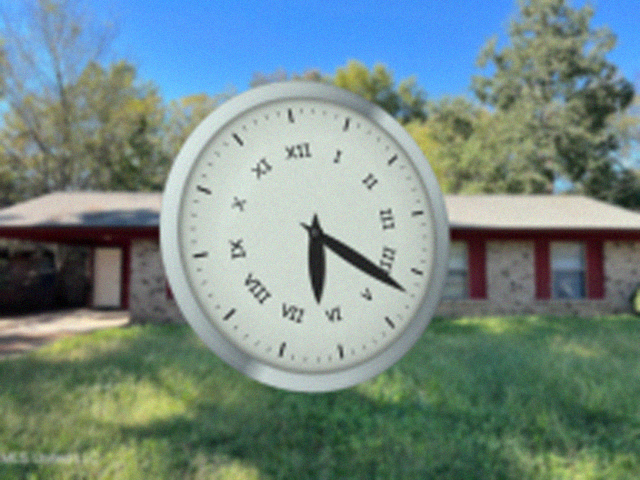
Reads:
6,22
